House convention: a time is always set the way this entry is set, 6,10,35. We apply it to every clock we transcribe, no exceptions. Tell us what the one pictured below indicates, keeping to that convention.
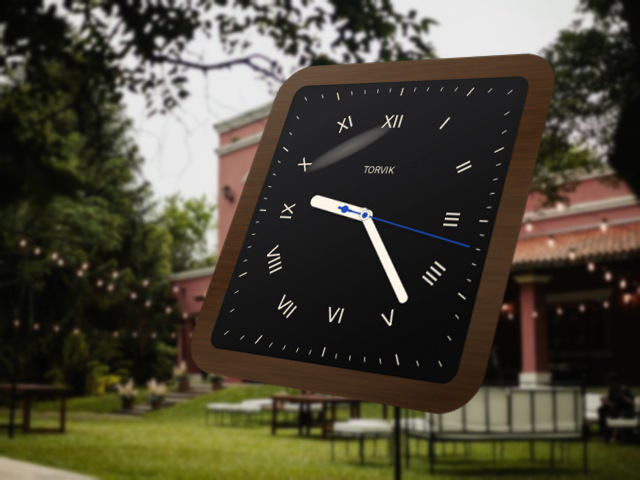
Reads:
9,23,17
